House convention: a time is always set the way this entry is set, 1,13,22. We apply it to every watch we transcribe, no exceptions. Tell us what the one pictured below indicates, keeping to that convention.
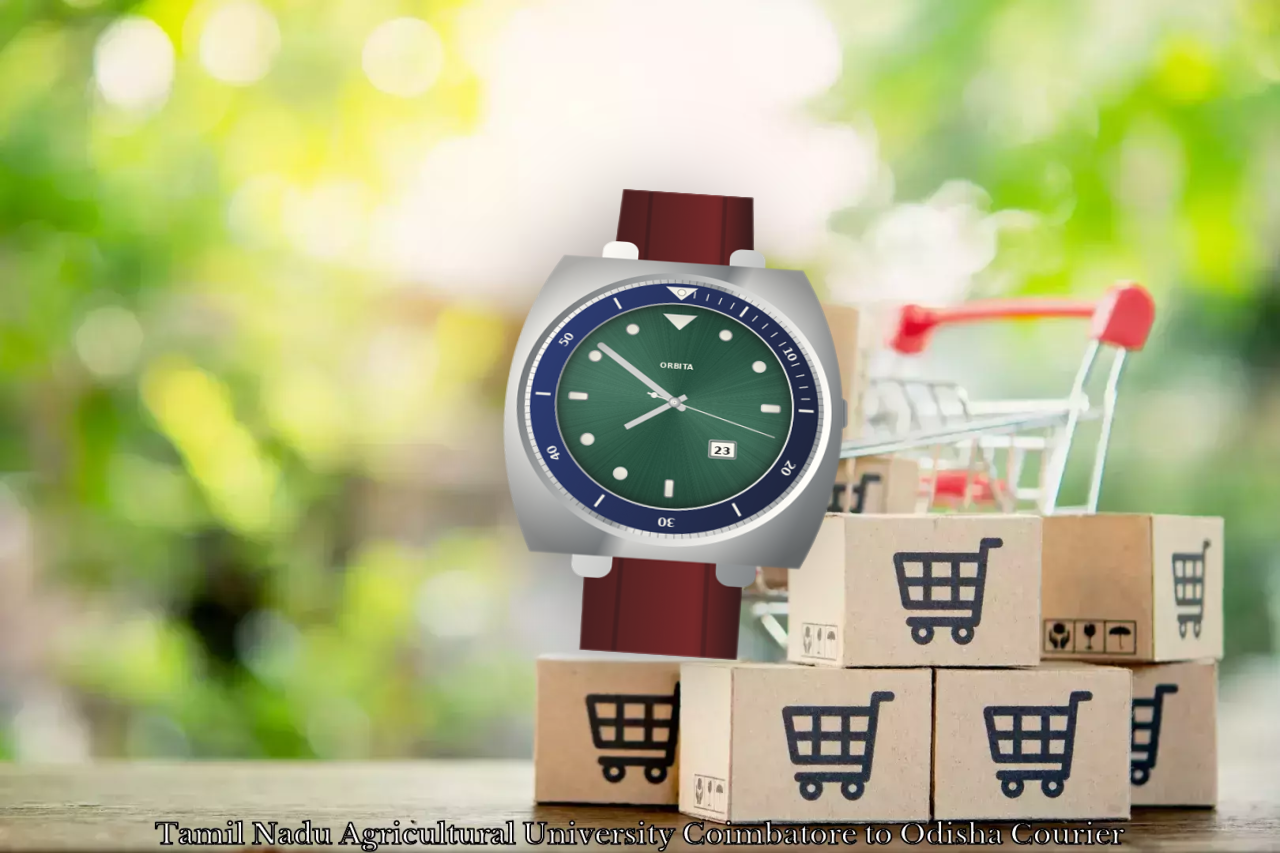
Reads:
7,51,18
